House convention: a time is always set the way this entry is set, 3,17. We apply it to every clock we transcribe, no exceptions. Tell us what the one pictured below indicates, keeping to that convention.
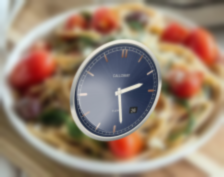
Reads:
2,28
